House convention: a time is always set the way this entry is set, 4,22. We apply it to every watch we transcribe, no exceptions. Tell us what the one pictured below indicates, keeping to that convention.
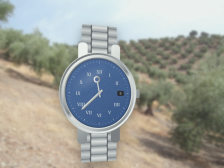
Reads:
11,38
